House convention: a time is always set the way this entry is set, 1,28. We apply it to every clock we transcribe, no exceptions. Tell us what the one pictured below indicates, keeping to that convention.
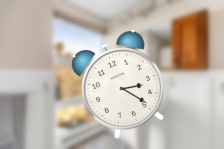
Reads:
3,24
